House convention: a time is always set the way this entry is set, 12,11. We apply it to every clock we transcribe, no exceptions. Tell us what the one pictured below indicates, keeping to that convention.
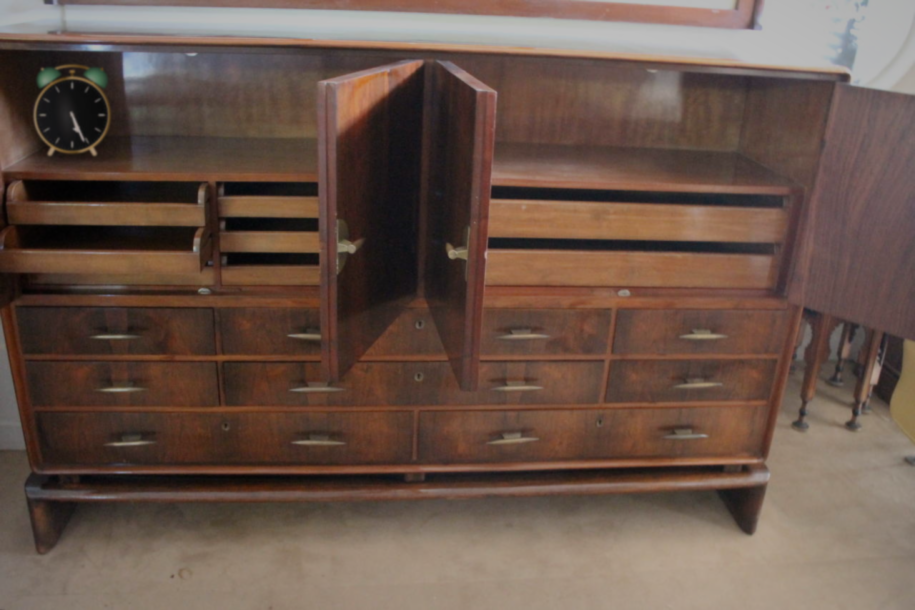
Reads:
5,26
